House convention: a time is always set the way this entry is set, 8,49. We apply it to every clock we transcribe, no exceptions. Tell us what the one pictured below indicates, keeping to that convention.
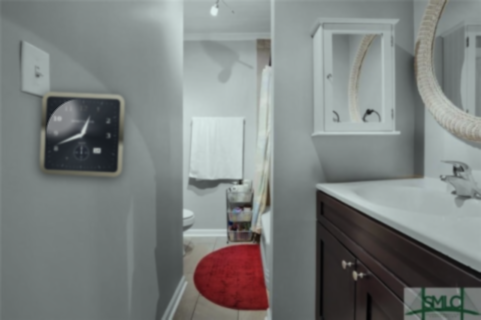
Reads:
12,41
